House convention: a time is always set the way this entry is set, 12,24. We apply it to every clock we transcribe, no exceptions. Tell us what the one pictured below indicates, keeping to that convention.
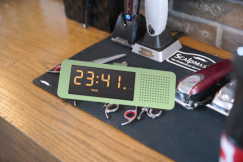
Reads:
23,41
